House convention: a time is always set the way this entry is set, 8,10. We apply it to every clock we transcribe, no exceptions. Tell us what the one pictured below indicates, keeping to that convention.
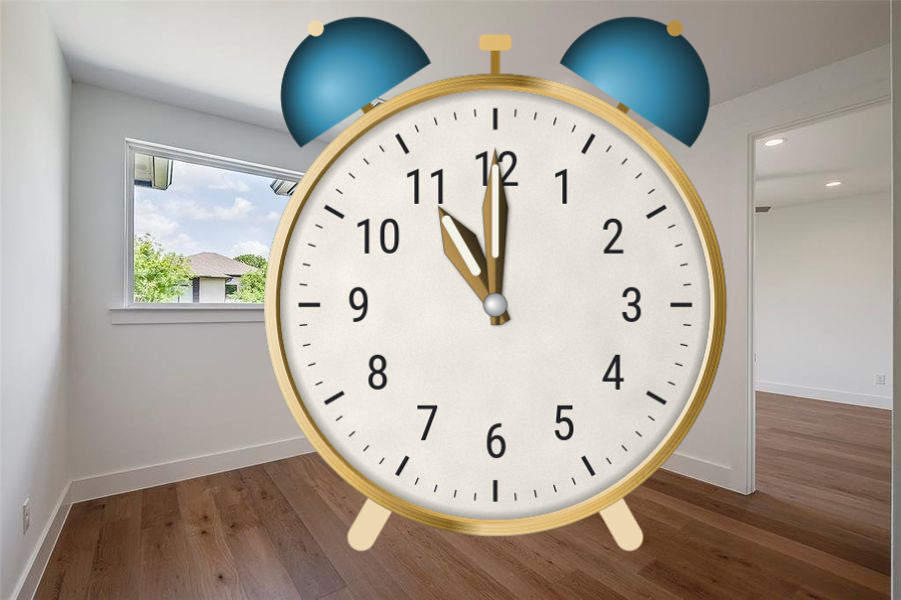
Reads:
11,00
